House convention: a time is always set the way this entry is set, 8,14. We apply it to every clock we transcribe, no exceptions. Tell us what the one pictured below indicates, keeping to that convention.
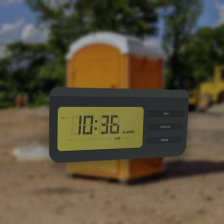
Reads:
10,36
